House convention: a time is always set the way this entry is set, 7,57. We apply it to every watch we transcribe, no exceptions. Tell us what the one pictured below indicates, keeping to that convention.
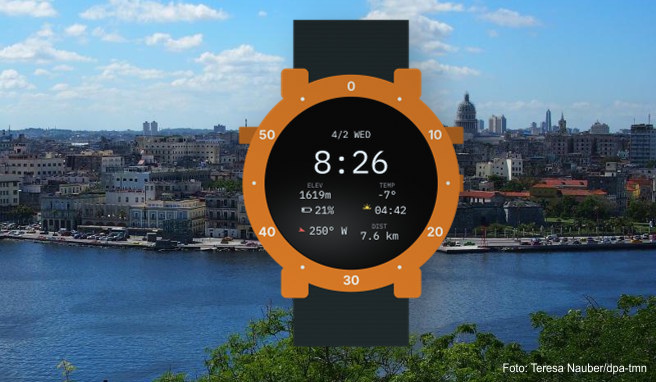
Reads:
8,26
